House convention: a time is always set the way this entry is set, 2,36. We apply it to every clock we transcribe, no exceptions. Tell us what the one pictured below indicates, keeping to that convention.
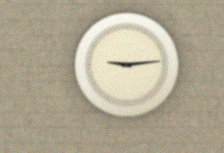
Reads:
9,14
